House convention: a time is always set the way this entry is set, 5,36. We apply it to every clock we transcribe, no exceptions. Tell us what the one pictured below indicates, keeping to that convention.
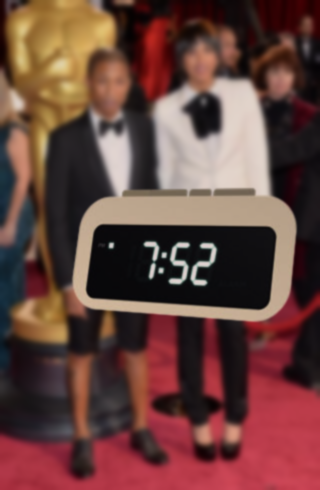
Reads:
7,52
